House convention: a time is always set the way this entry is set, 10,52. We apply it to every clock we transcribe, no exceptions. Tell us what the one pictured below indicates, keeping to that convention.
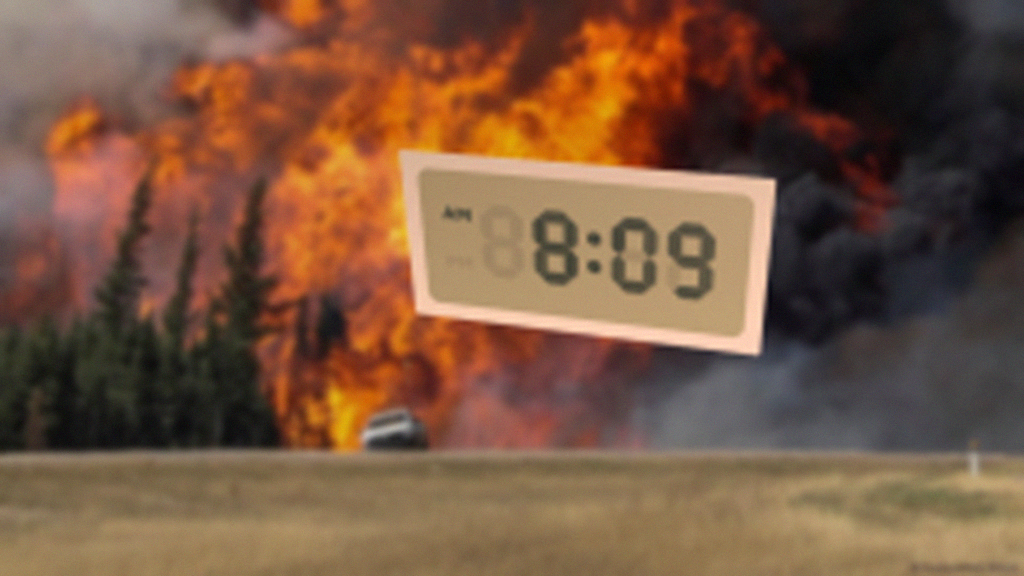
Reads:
8,09
